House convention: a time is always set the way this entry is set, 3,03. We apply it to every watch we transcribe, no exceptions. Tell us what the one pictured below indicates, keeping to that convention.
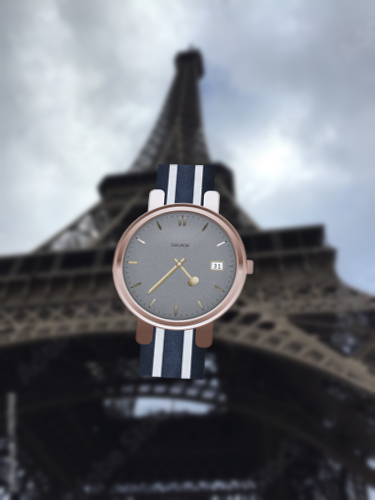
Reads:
4,37
